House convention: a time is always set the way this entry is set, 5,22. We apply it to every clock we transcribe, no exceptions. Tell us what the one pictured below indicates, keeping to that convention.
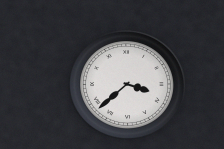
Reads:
3,38
